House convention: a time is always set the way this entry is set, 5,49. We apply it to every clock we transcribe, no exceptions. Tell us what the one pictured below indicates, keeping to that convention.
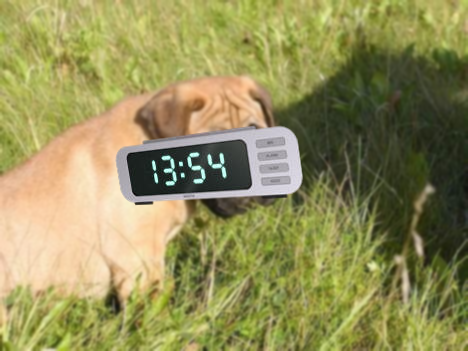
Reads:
13,54
